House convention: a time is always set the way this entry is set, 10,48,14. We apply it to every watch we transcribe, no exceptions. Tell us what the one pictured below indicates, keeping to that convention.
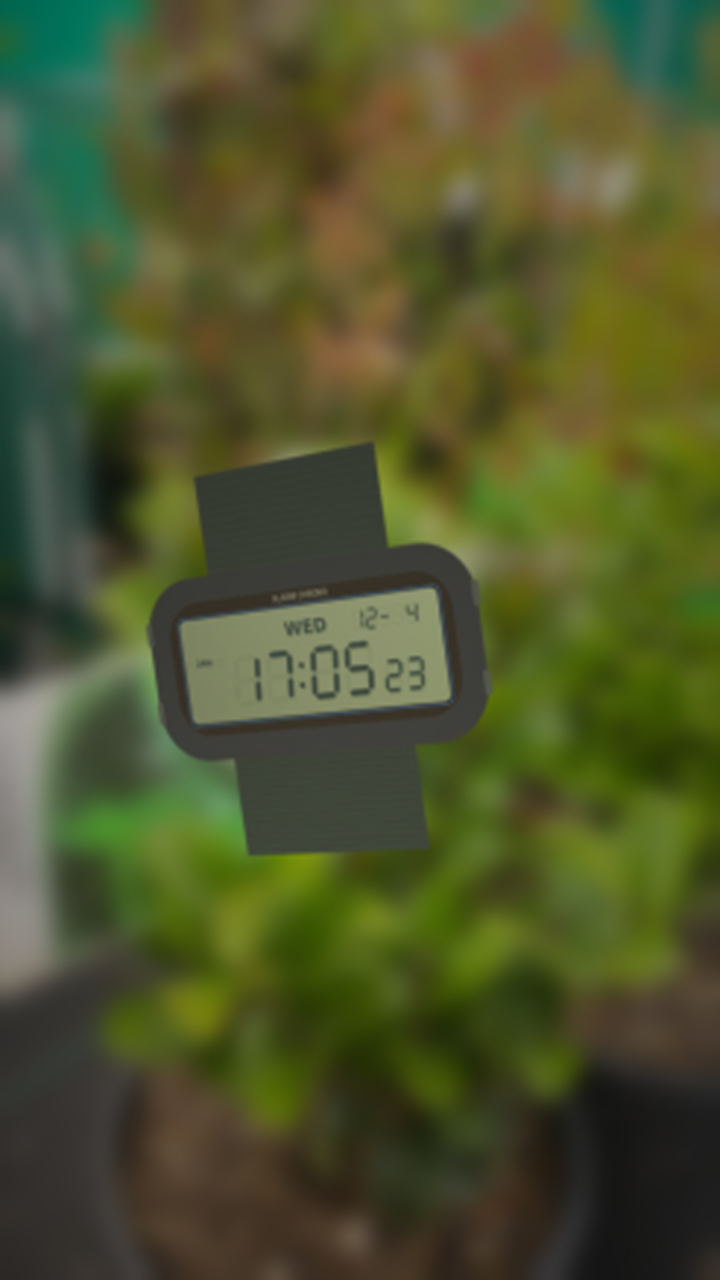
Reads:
17,05,23
